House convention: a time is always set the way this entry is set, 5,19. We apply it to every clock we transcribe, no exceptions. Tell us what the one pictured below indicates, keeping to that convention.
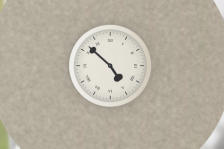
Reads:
4,52
